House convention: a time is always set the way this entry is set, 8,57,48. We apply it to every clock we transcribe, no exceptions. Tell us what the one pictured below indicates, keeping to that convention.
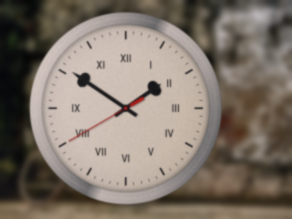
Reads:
1,50,40
